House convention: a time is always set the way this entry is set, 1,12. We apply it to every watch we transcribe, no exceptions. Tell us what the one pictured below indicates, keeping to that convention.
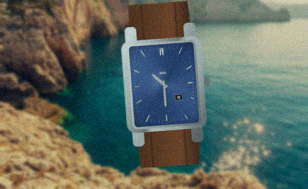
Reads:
10,30
